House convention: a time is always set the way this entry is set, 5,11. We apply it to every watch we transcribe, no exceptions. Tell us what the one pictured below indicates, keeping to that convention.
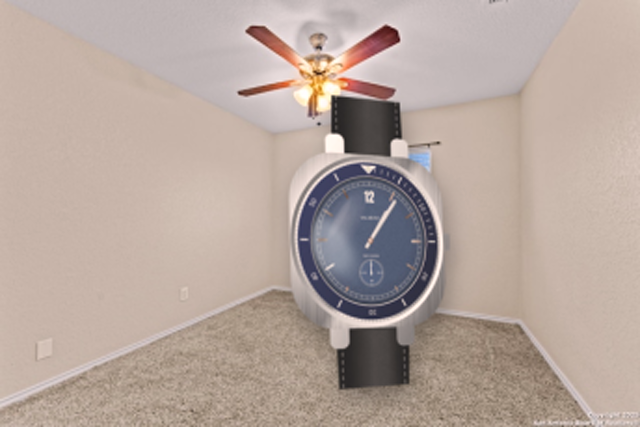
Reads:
1,06
